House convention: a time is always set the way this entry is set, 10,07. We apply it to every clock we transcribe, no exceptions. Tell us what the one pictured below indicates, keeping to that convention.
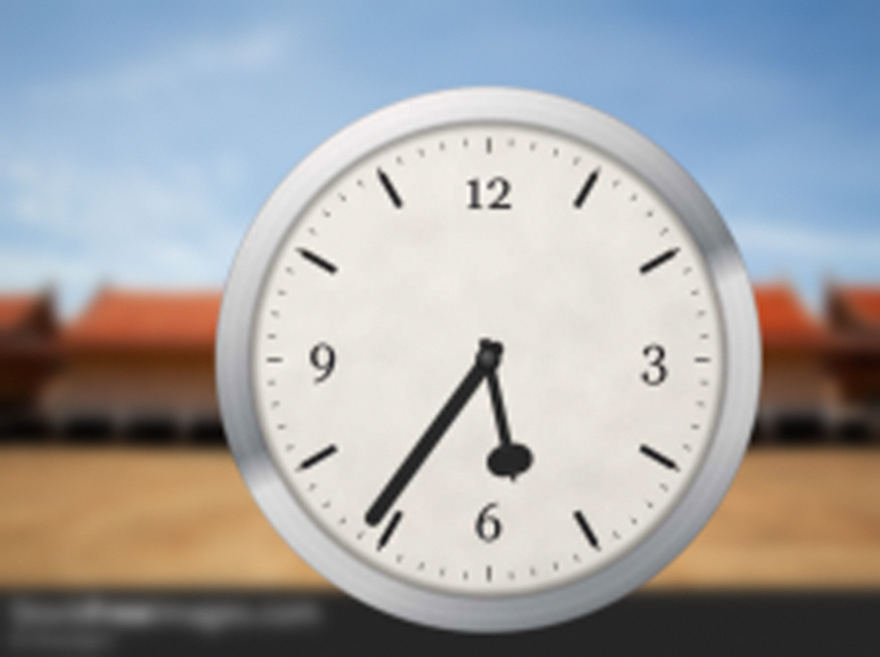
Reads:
5,36
